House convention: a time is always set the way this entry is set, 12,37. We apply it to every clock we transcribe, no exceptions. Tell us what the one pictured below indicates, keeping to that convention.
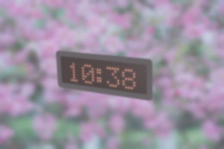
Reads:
10,38
